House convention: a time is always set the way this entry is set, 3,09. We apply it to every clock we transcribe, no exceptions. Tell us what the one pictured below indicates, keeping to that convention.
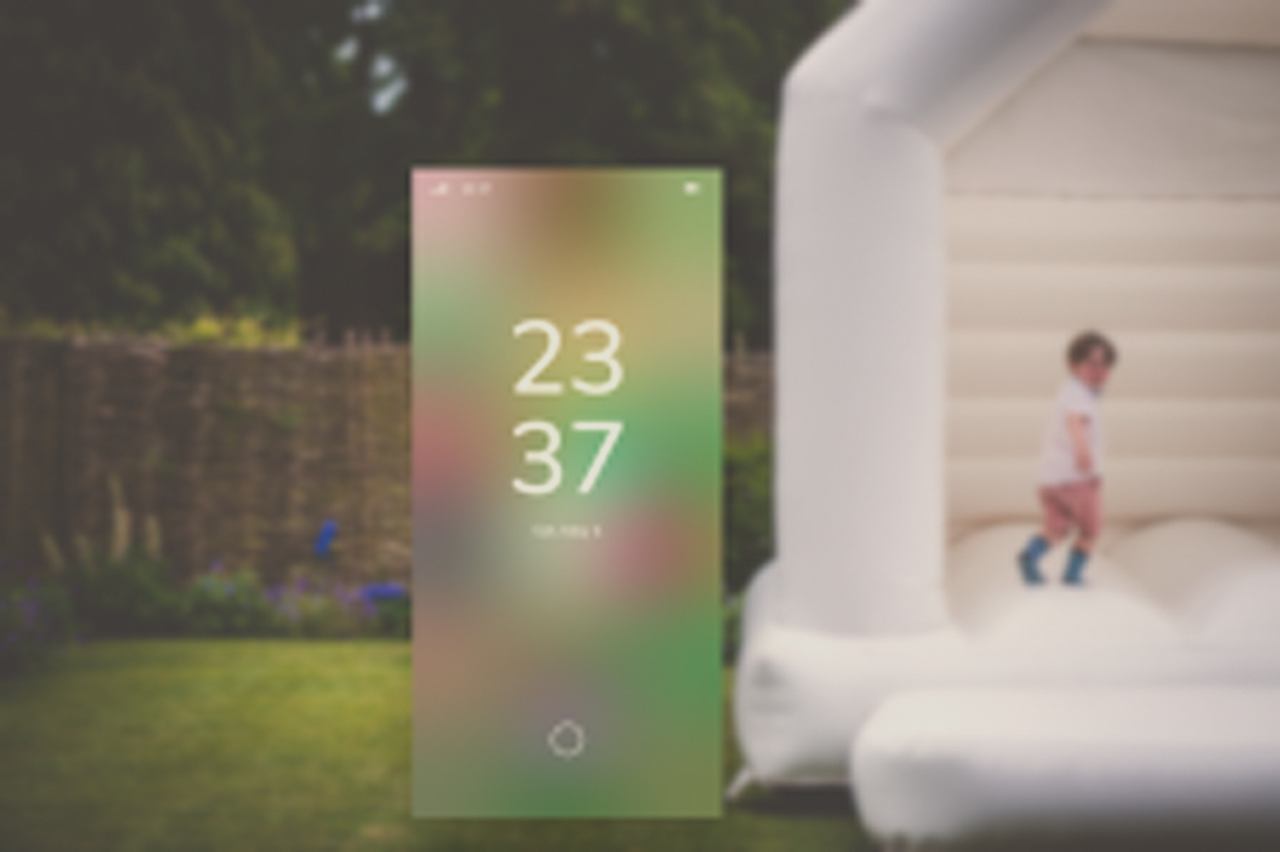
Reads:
23,37
